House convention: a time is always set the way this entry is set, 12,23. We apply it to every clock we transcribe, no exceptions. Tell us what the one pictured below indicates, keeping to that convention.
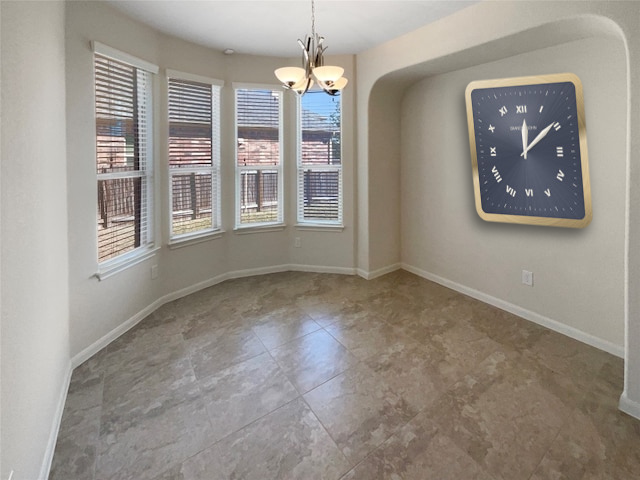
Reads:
12,09
